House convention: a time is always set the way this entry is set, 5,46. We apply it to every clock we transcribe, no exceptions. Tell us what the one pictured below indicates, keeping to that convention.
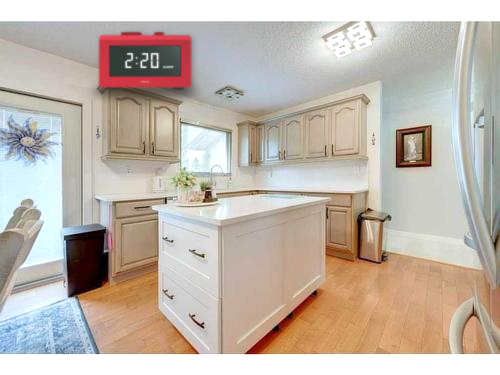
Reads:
2,20
